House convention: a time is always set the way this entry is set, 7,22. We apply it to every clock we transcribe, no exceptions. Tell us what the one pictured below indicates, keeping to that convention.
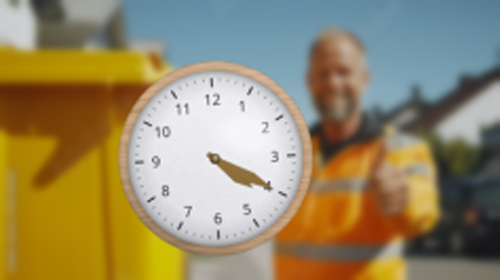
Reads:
4,20
